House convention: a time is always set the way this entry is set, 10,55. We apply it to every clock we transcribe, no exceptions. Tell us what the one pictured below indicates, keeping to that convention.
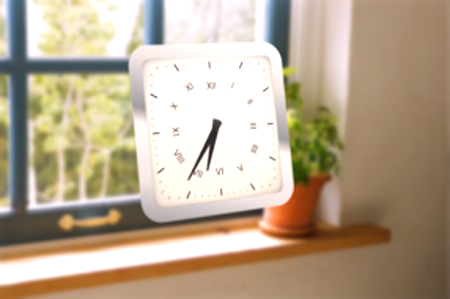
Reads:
6,36
